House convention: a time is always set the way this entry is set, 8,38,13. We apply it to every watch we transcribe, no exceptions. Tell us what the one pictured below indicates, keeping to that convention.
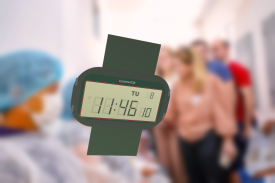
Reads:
11,46,10
